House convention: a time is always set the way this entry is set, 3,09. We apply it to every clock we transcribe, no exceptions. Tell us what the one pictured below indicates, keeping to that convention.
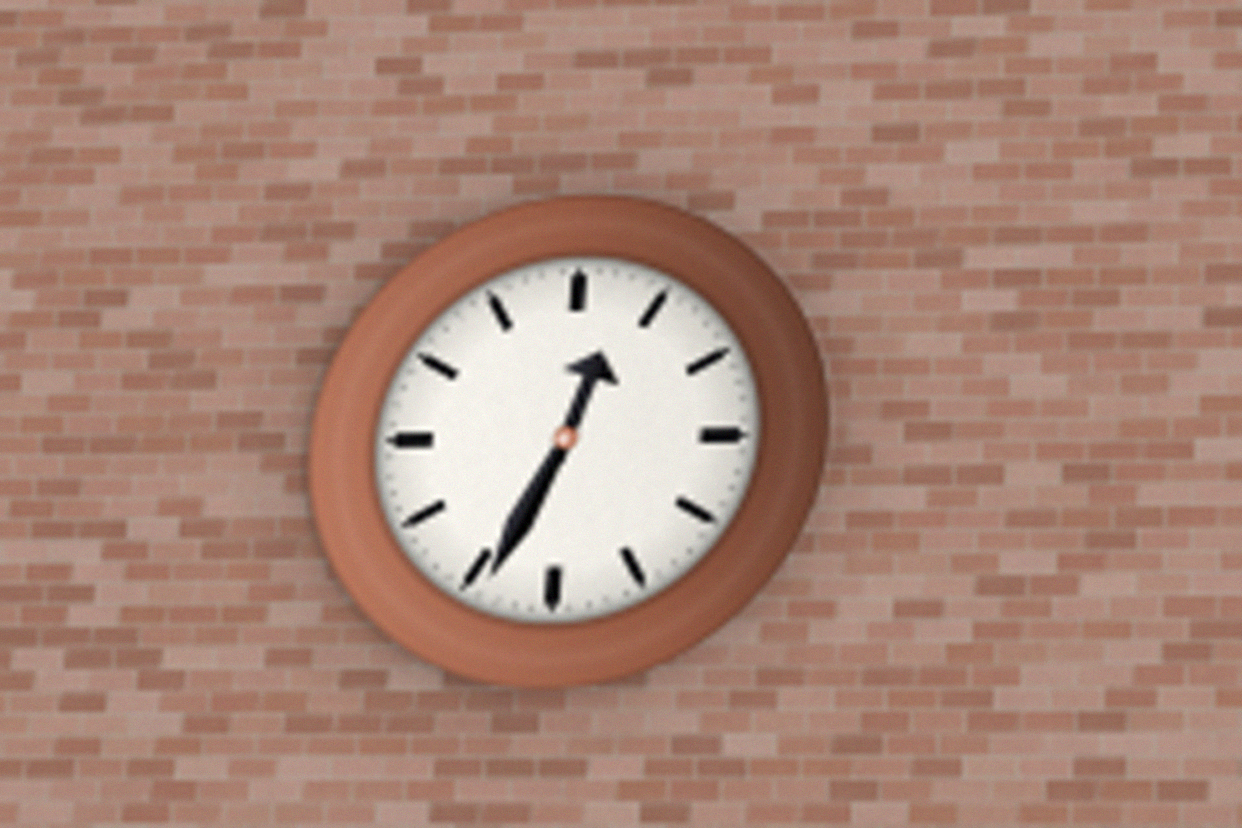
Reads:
12,34
